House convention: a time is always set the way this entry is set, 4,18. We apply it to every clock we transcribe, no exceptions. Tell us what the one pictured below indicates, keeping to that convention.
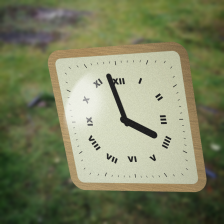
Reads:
3,58
